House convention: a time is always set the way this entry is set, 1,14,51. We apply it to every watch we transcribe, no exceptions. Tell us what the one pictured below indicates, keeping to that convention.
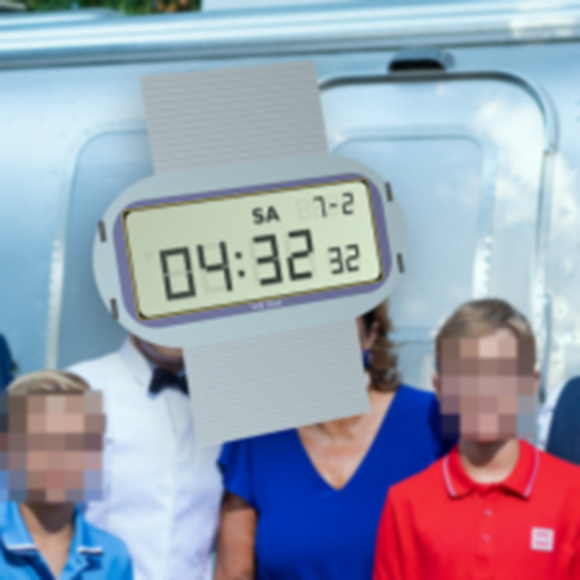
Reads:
4,32,32
